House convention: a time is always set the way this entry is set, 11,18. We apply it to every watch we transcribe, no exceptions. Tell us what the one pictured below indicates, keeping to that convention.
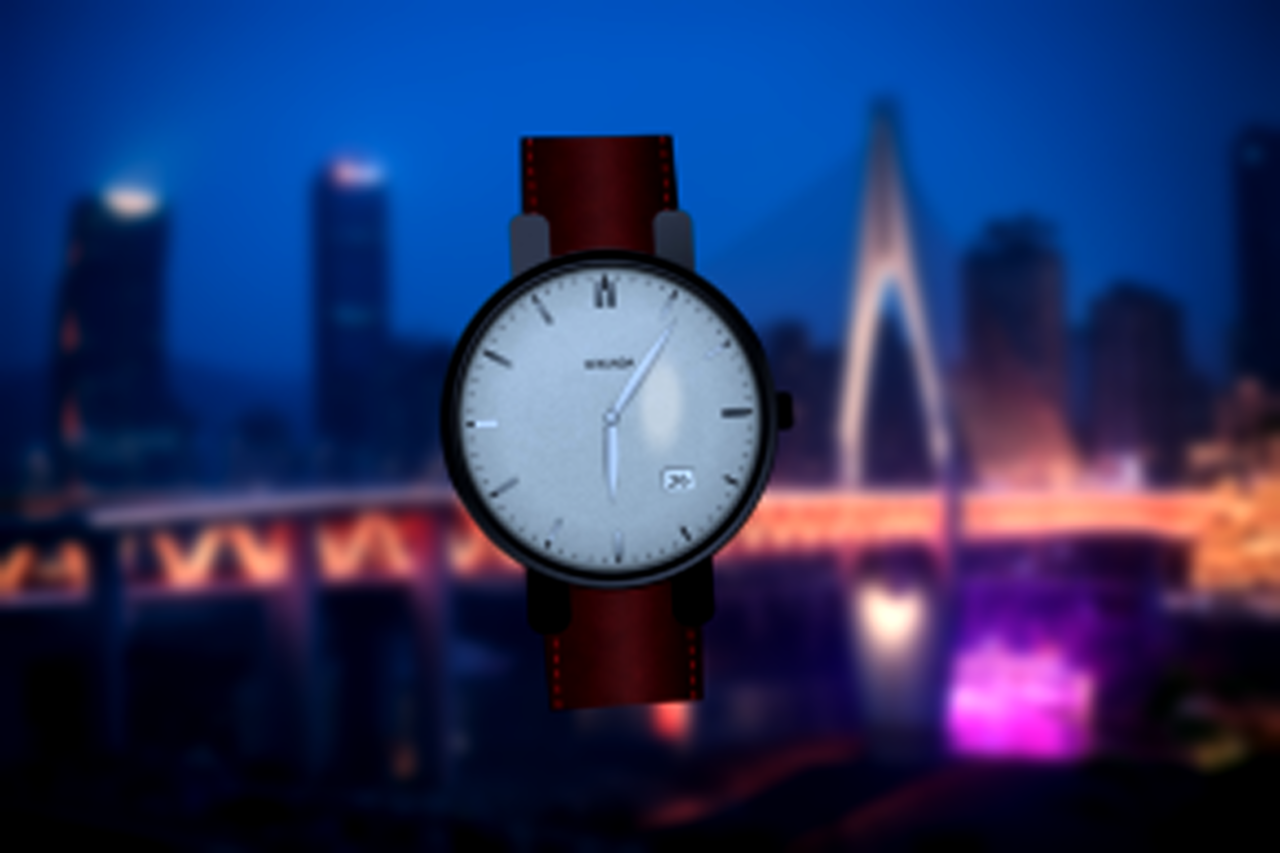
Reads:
6,06
